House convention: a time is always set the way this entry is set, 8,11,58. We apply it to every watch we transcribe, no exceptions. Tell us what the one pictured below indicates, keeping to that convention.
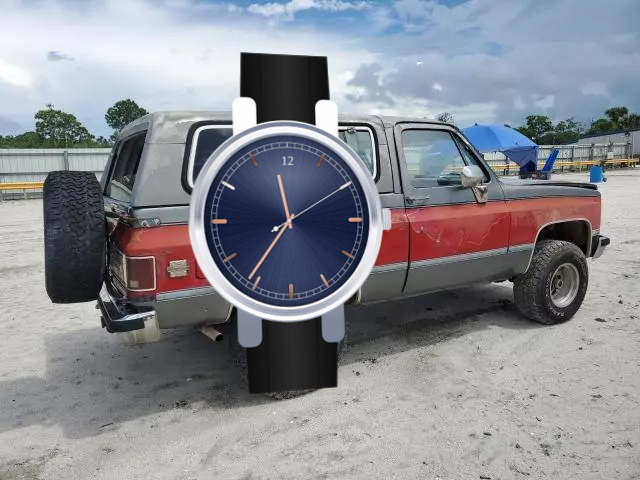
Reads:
11,36,10
